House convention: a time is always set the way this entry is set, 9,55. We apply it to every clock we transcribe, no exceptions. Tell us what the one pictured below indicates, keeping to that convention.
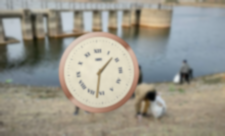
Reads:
1,32
